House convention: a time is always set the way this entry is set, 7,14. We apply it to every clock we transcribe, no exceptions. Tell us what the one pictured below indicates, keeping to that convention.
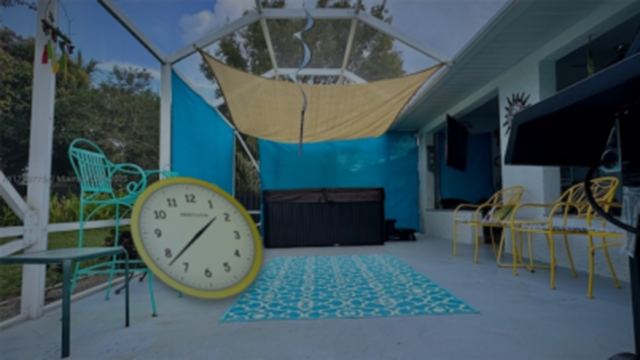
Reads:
1,38
